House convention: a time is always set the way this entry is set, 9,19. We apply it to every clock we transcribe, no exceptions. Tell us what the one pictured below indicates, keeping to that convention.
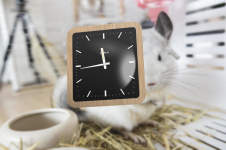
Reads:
11,44
